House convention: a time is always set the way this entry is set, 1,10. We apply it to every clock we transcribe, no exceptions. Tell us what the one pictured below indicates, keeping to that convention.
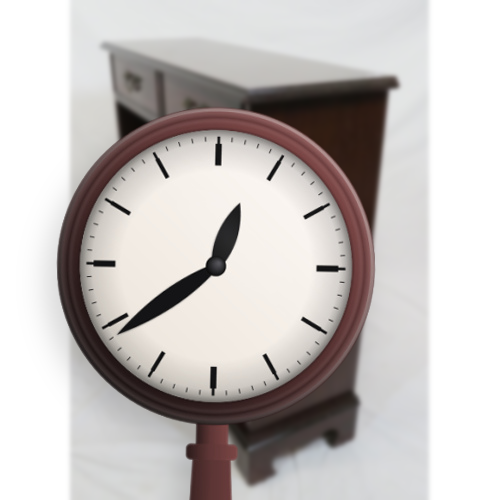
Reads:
12,39
